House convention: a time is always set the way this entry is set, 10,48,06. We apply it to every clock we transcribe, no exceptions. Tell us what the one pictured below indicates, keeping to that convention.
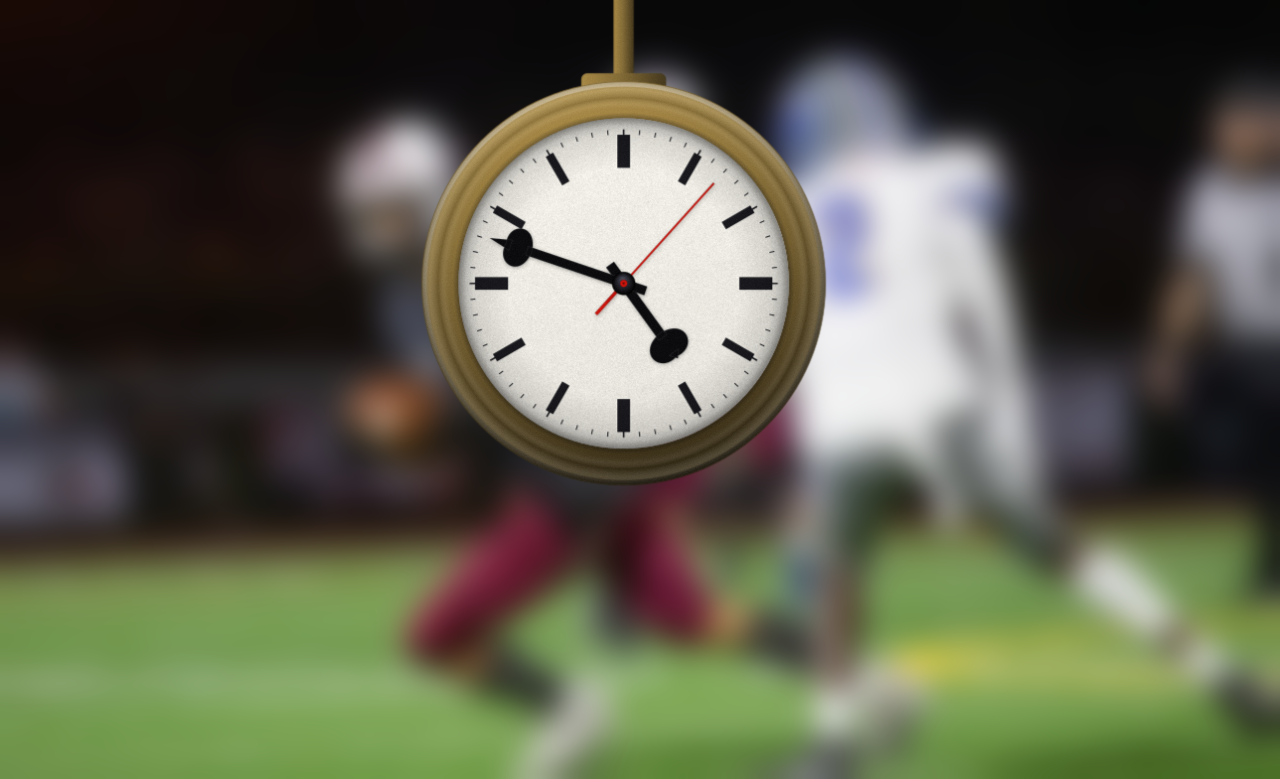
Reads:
4,48,07
